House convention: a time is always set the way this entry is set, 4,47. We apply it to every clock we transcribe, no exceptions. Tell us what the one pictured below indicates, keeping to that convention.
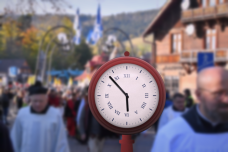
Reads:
5,53
